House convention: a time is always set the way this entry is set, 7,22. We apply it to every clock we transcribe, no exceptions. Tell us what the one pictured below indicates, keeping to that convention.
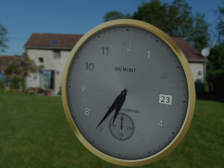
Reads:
6,36
